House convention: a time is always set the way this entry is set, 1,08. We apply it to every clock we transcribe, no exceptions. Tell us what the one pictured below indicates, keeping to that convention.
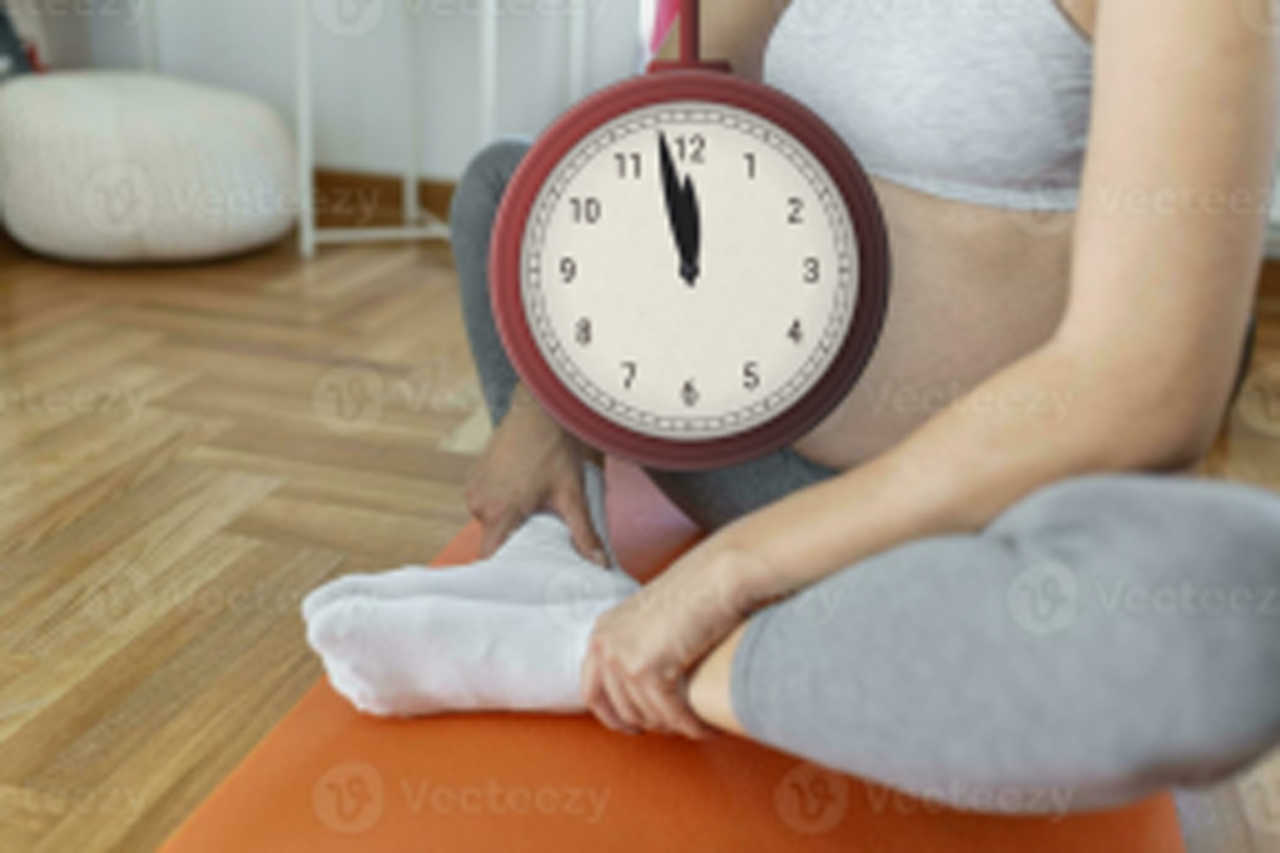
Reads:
11,58
